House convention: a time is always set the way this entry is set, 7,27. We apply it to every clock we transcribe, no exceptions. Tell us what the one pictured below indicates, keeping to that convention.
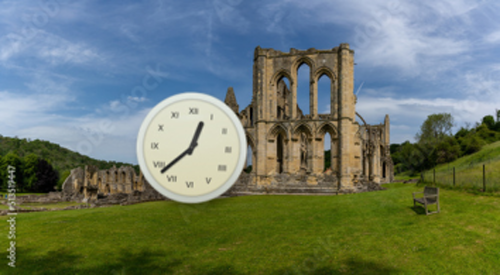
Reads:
12,38
